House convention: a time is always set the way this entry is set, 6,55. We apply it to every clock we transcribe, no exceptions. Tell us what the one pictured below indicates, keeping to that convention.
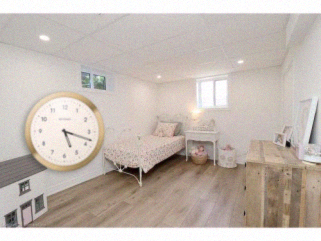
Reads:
5,18
